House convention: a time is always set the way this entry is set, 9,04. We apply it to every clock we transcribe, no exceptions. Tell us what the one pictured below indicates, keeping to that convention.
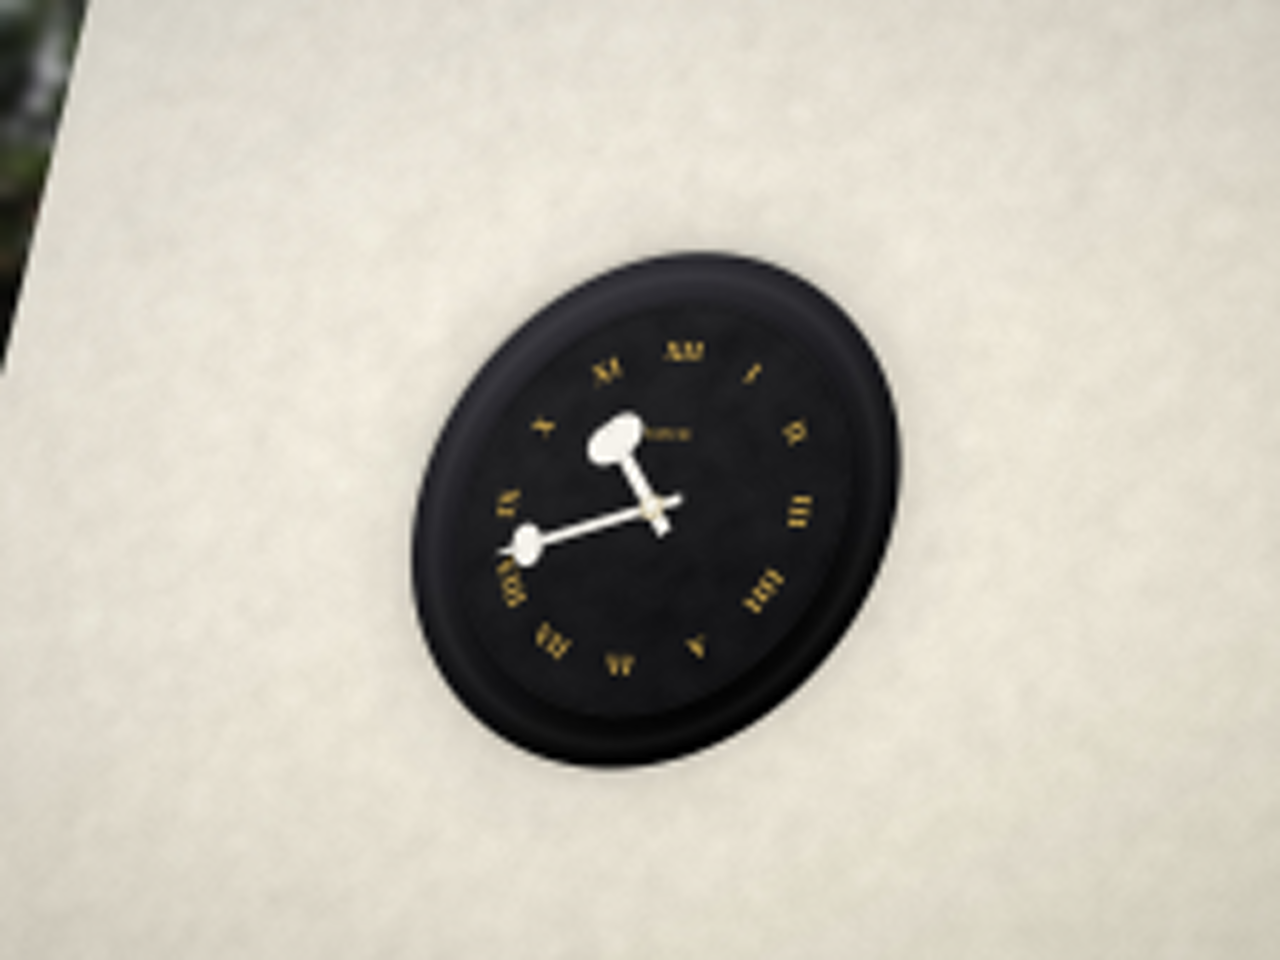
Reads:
10,42
